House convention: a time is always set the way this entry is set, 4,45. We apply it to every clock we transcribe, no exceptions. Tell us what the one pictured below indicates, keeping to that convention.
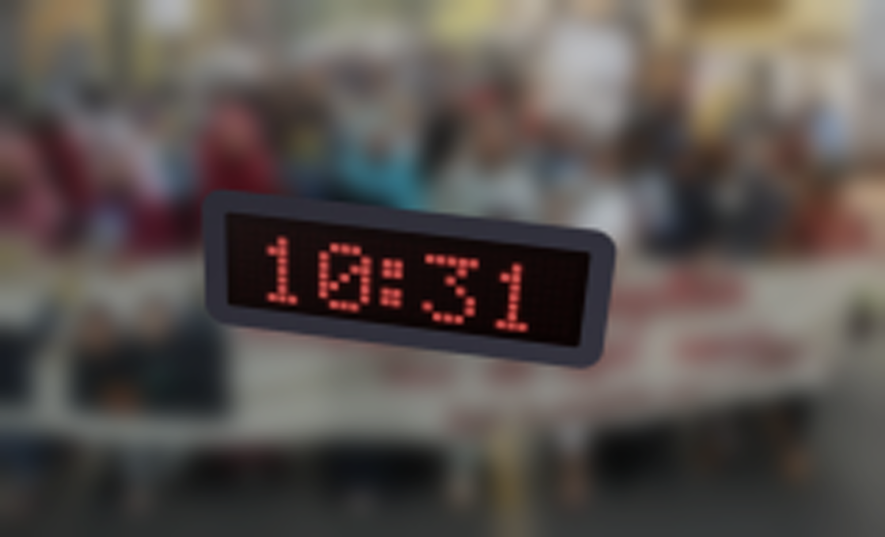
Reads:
10,31
